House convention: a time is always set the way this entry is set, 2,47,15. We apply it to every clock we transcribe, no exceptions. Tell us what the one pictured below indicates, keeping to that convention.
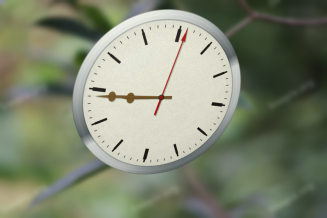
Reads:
8,44,01
